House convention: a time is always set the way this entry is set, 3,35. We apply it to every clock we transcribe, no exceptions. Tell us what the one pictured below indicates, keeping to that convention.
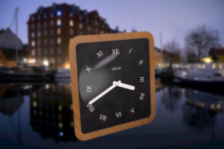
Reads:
3,41
